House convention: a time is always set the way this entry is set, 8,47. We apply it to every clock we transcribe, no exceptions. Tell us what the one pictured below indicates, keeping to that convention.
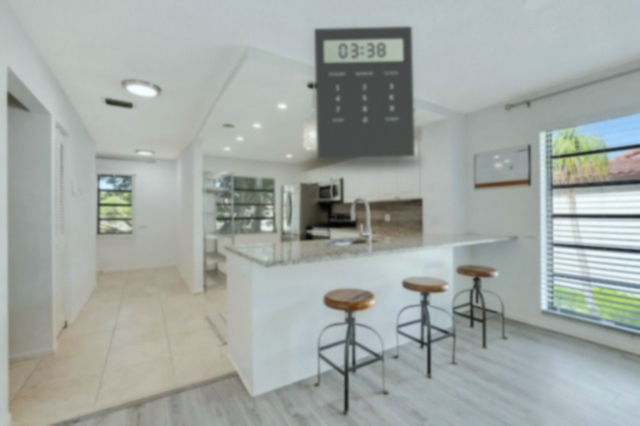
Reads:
3,38
